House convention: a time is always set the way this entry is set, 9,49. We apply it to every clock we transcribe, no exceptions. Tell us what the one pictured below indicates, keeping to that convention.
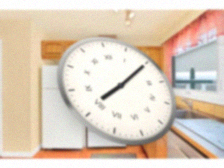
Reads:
8,10
